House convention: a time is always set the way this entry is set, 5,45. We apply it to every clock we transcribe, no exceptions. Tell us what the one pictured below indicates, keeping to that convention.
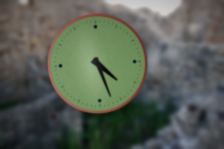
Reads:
4,27
